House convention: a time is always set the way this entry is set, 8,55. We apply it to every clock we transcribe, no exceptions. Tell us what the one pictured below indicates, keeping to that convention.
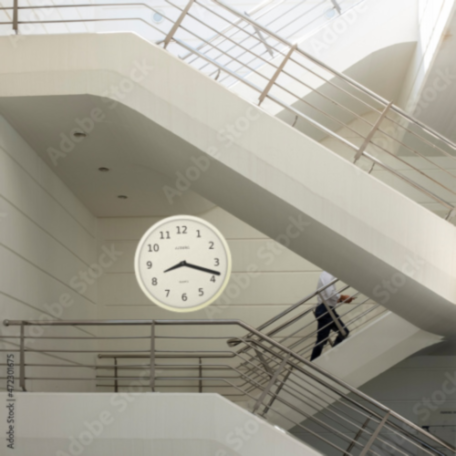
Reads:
8,18
